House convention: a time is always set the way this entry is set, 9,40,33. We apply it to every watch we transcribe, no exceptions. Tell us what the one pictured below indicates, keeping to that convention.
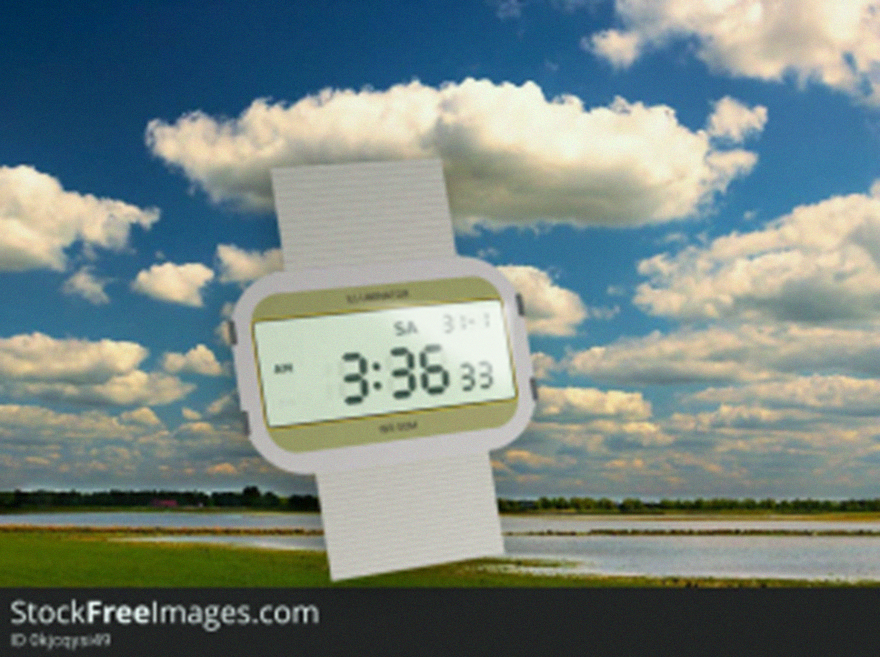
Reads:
3,36,33
